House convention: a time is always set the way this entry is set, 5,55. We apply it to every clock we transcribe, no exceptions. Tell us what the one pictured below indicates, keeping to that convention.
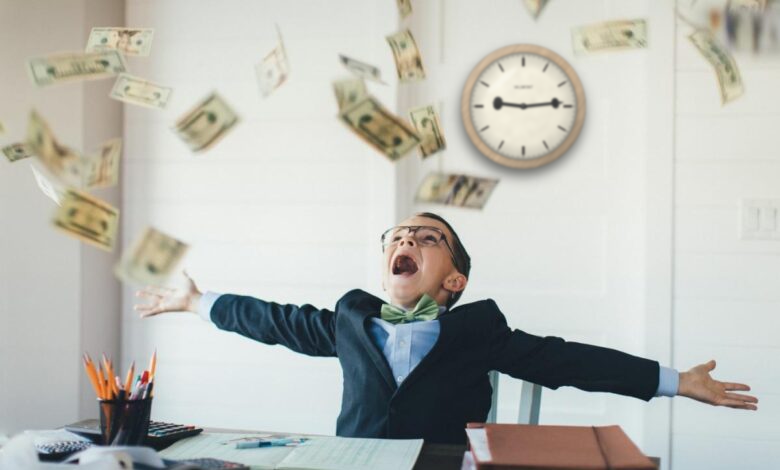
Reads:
9,14
